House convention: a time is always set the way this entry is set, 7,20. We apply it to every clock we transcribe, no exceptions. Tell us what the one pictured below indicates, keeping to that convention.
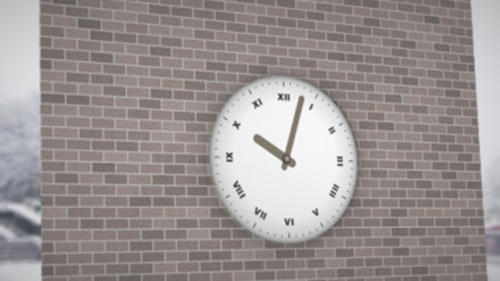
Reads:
10,03
